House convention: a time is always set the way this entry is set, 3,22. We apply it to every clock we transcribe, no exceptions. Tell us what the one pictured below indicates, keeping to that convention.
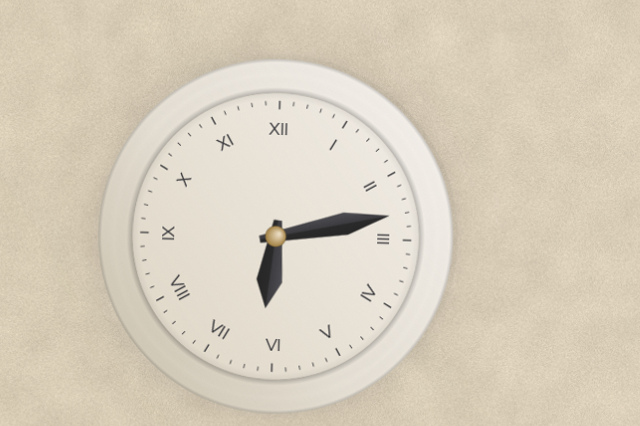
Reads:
6,13
